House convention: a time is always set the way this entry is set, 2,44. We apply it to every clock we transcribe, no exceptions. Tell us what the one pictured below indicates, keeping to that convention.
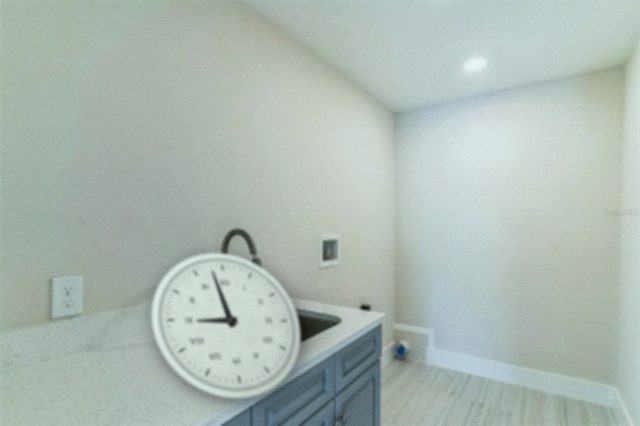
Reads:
8,58
